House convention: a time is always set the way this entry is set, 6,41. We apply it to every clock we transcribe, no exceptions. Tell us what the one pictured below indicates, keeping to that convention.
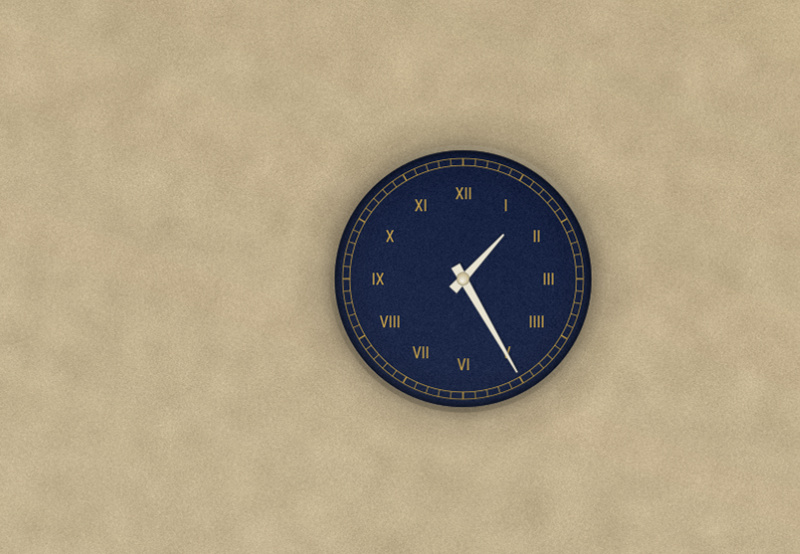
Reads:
1,25
